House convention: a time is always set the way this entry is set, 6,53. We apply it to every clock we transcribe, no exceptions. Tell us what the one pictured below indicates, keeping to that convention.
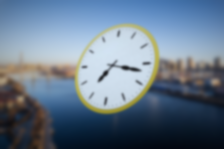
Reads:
7,17
